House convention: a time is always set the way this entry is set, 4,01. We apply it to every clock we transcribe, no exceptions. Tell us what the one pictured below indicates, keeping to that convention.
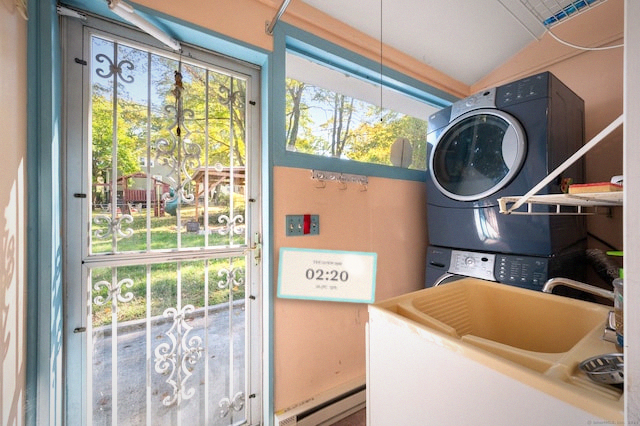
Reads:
2,20
